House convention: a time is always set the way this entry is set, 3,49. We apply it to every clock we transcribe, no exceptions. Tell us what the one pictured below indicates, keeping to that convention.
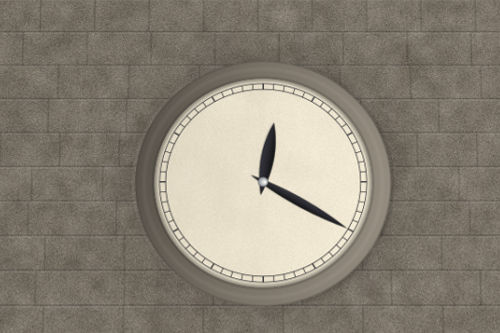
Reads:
12,20
